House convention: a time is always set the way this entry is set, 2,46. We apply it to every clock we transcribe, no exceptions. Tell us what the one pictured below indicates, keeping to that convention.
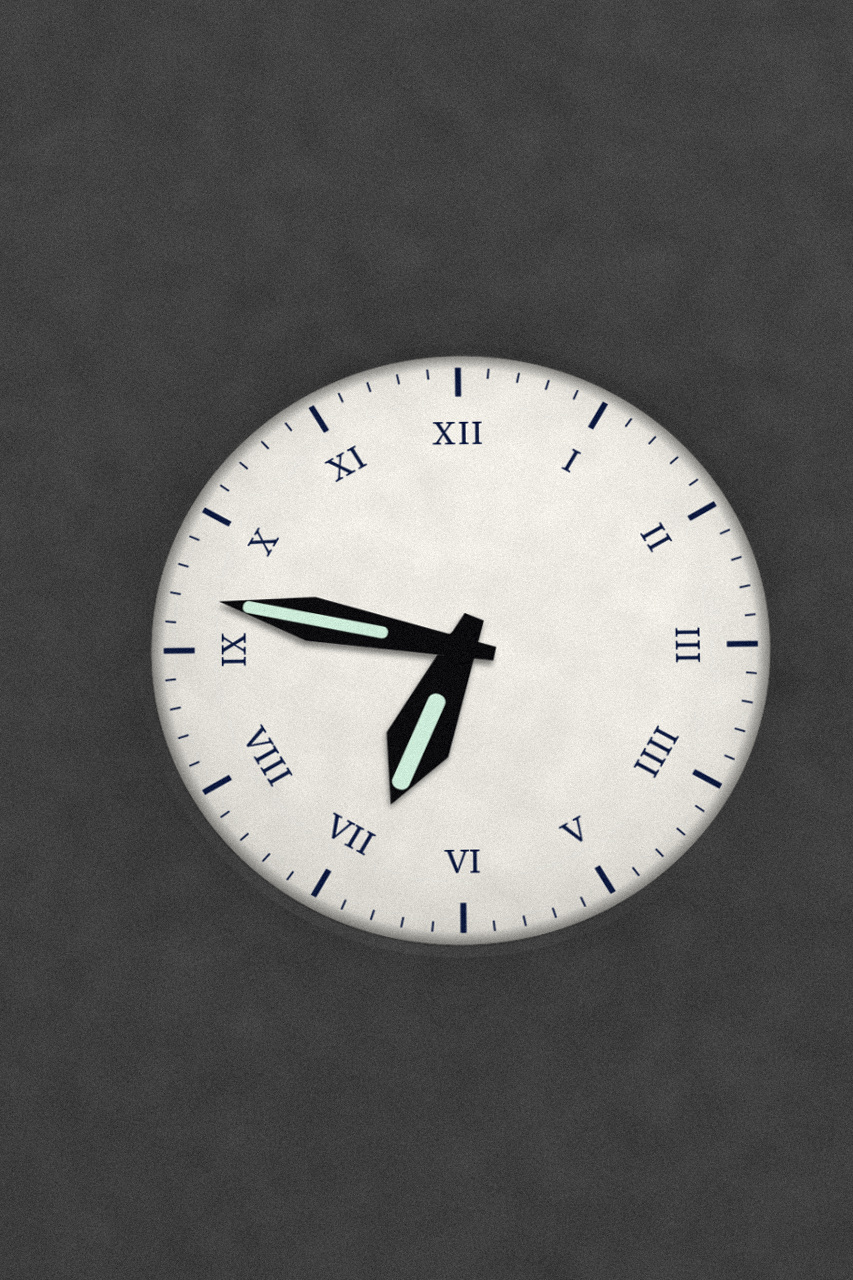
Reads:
6,47
